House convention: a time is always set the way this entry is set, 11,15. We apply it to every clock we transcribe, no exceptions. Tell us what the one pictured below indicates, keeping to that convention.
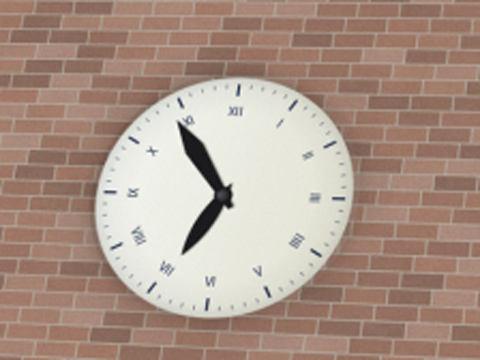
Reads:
6,54
